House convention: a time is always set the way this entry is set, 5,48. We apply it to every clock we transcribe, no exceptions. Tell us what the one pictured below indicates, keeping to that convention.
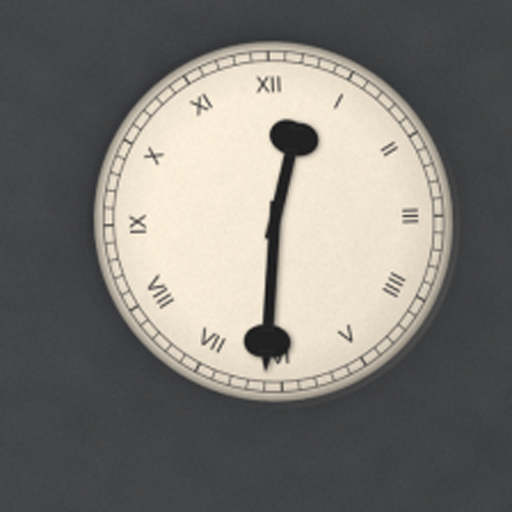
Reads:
12,31
